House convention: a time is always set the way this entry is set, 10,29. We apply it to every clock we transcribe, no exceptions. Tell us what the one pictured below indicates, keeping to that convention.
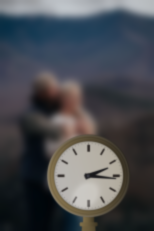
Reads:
2,16
